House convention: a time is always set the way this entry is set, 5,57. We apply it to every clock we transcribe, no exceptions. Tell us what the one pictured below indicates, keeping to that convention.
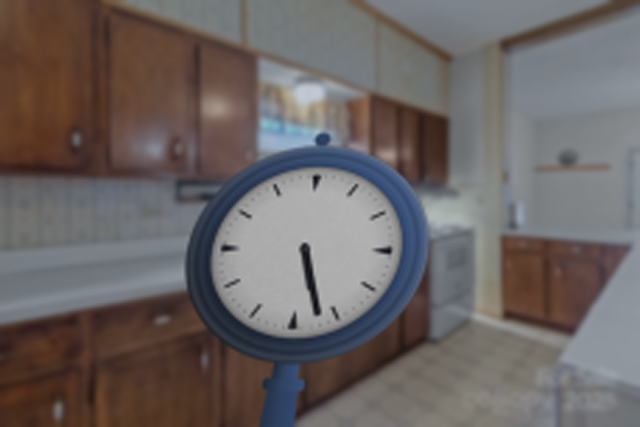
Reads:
5,27
